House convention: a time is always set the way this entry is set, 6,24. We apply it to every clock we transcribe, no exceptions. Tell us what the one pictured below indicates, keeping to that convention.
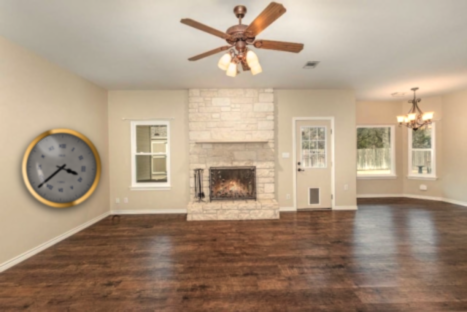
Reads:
3,38
